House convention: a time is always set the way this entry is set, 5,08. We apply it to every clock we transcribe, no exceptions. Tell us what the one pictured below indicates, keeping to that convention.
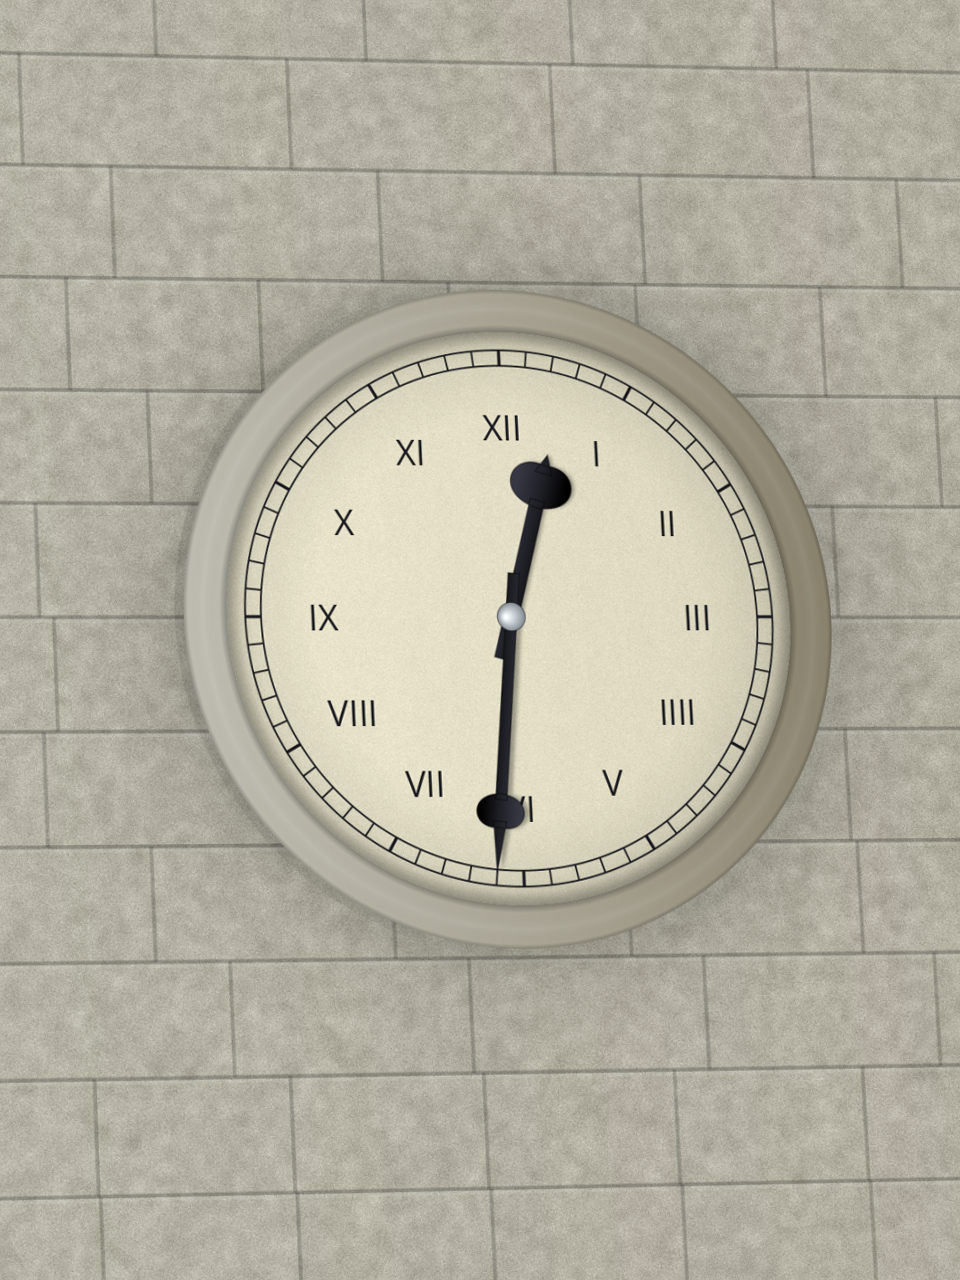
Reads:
12,31
